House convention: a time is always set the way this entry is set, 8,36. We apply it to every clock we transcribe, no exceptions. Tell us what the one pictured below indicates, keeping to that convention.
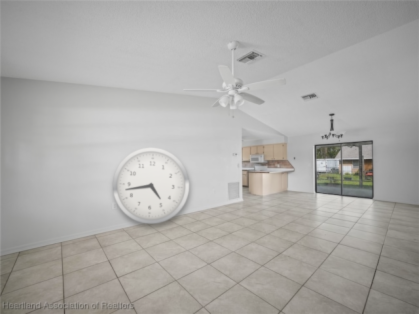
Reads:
4,43
